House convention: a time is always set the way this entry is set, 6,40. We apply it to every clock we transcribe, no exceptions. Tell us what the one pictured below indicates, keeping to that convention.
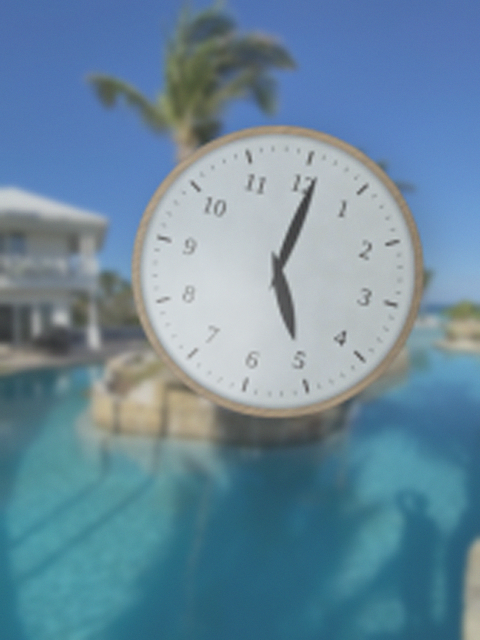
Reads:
5,01
